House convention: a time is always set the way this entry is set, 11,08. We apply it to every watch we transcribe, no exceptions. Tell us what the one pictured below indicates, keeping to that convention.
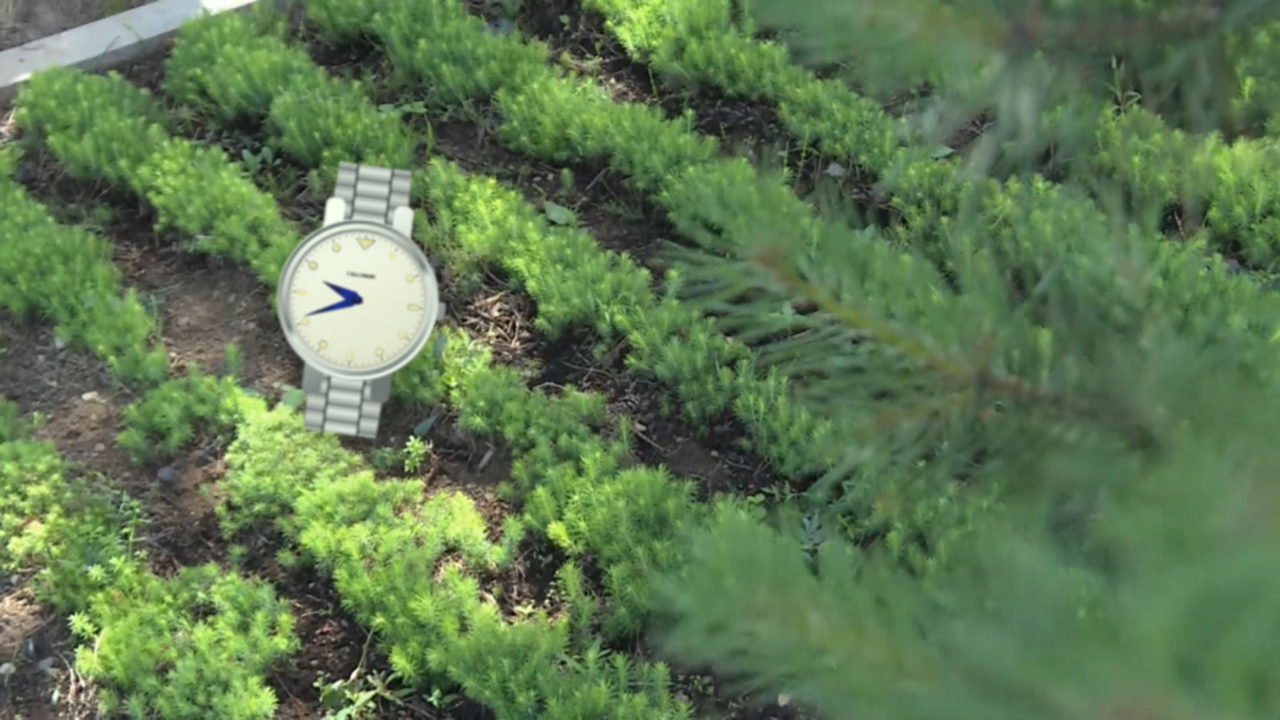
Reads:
9,41
